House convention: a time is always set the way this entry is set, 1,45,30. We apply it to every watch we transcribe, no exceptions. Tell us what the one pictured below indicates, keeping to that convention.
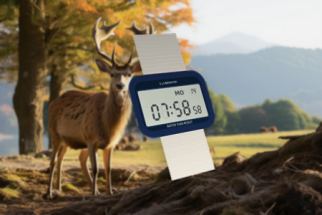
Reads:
7,58,58
